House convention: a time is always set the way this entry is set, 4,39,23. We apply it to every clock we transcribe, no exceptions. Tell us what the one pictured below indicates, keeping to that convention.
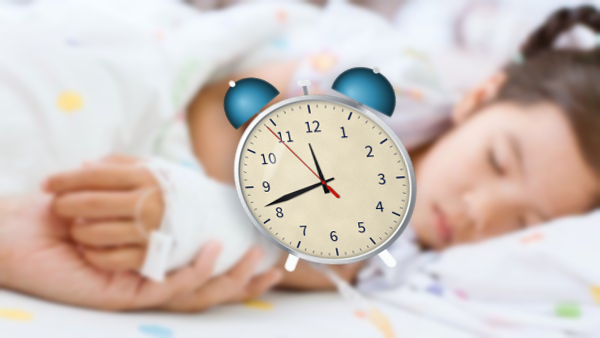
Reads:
11,41,54
